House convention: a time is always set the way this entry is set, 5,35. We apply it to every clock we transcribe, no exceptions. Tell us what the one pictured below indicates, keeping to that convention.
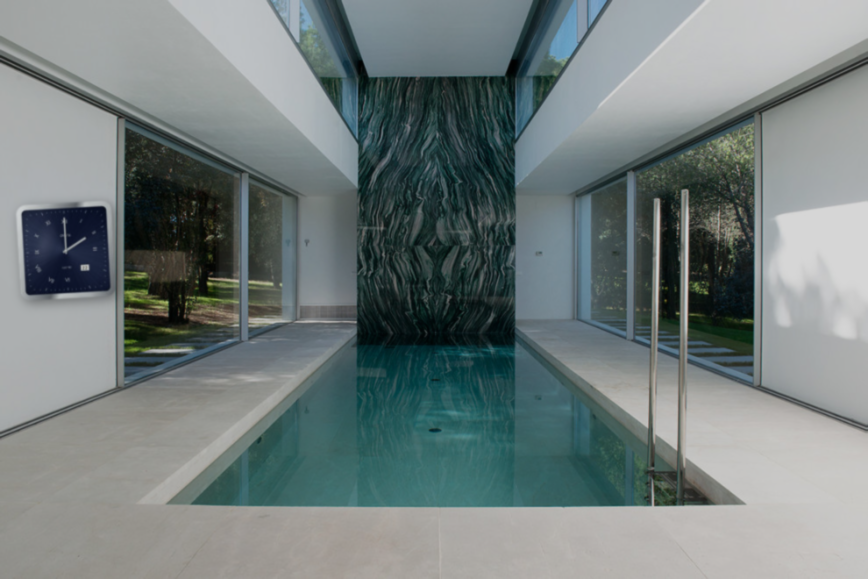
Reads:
2,00
